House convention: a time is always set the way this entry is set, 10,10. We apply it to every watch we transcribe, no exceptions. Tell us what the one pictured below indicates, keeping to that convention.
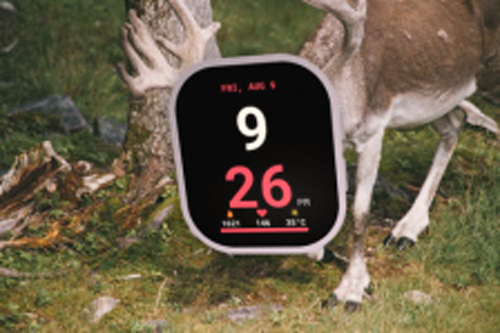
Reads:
9,26
